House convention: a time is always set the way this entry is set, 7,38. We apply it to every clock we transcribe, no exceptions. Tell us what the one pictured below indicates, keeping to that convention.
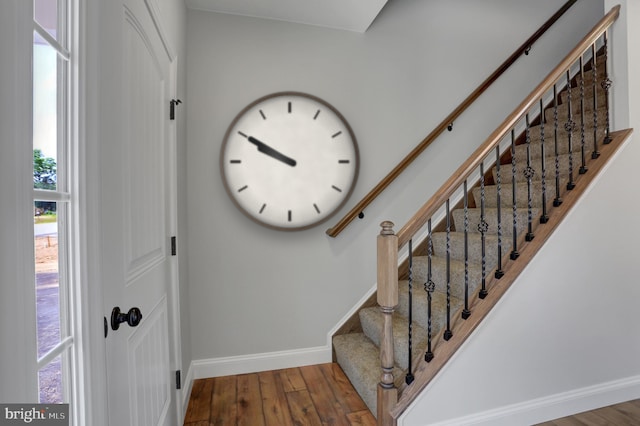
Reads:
9,50
